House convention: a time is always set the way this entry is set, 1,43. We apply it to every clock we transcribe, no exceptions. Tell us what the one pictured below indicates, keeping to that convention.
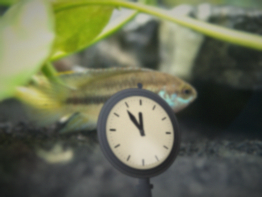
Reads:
11,54
